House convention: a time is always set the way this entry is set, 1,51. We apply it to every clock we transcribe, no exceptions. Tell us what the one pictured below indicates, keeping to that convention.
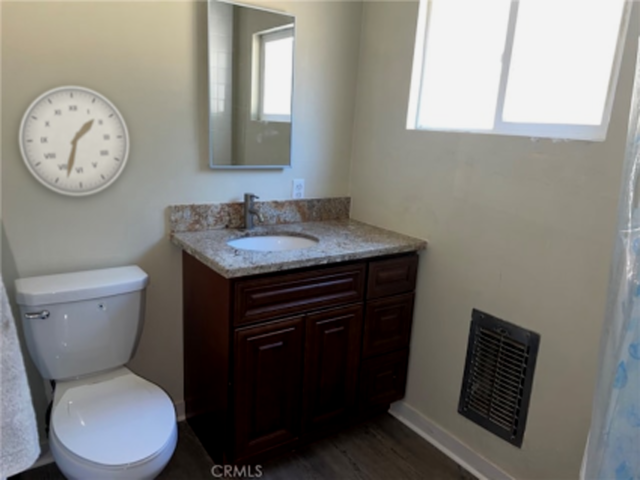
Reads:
1,33
